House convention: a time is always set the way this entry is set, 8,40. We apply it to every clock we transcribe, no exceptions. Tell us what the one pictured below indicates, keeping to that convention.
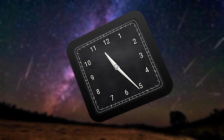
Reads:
11,26
